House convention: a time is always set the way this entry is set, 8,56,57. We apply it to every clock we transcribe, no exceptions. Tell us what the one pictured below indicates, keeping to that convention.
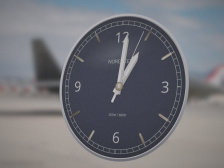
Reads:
1,01,04
